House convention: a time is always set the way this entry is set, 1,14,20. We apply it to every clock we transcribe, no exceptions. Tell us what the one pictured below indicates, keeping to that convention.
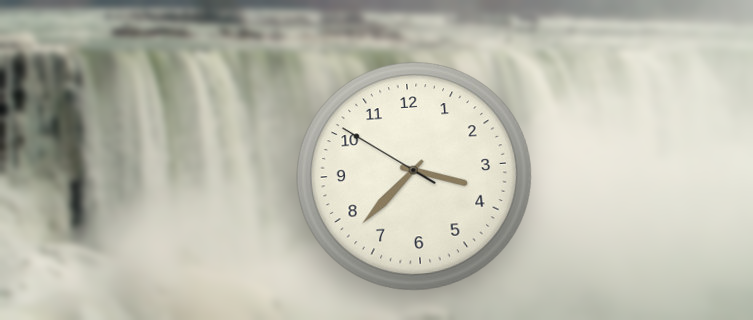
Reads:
3,37,51
